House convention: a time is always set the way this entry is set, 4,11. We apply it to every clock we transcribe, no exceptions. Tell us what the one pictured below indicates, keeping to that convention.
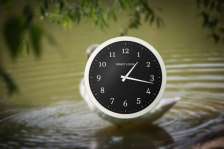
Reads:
1,17
